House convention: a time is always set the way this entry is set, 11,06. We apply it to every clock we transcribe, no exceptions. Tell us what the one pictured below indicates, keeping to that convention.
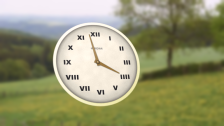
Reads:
3,58
